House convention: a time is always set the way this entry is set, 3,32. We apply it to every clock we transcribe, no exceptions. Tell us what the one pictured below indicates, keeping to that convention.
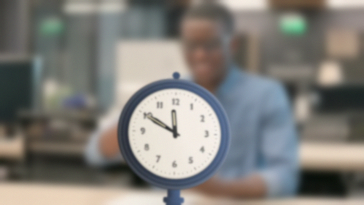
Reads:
11,50
